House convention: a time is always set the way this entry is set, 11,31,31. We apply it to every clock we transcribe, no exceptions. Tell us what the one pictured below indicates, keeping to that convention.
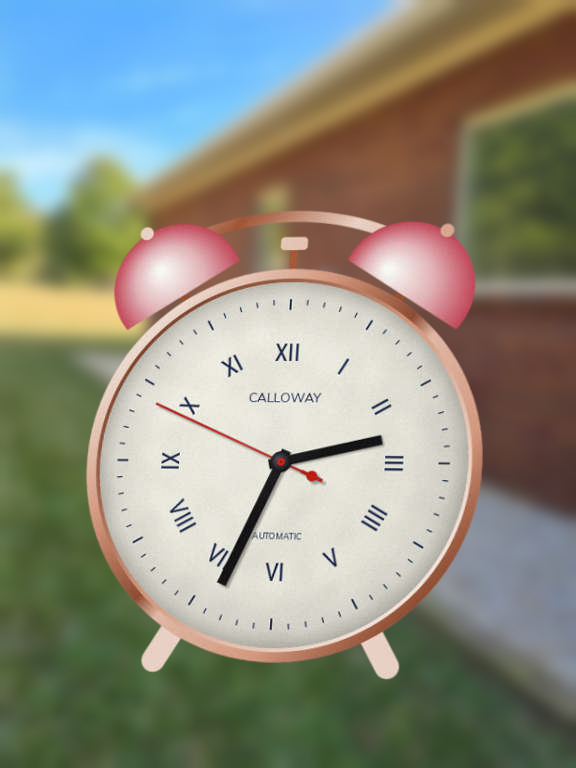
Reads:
2,33,49
